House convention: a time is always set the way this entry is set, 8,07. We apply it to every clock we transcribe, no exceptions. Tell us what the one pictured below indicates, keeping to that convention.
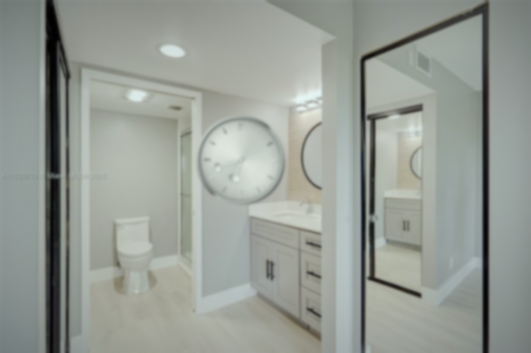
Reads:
6,42
